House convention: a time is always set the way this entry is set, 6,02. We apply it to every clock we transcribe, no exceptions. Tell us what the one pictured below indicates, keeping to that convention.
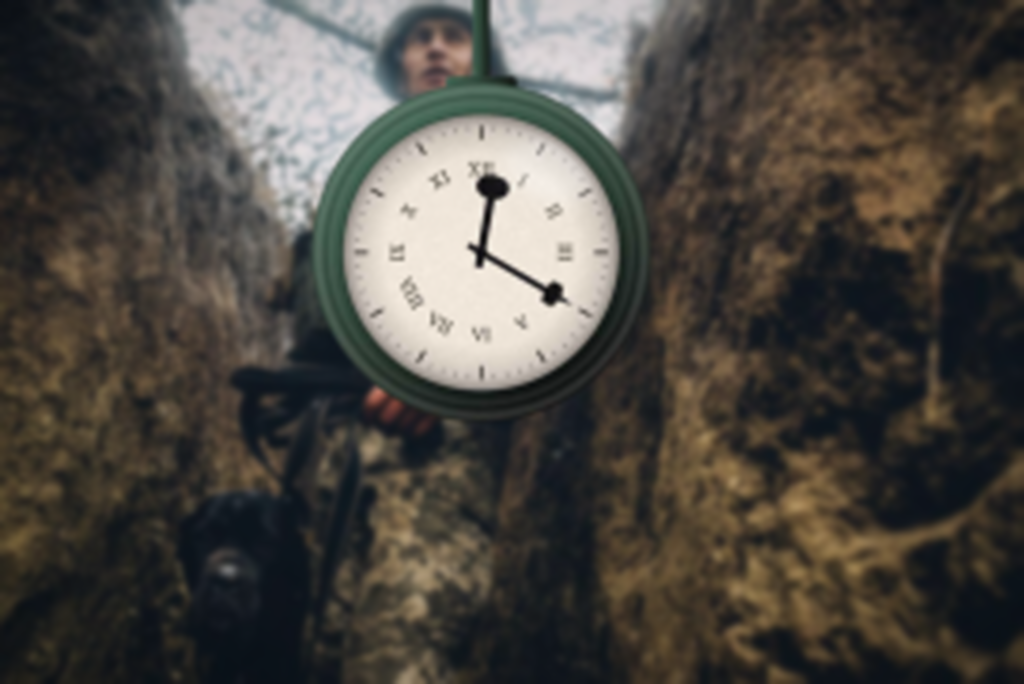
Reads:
12,20
